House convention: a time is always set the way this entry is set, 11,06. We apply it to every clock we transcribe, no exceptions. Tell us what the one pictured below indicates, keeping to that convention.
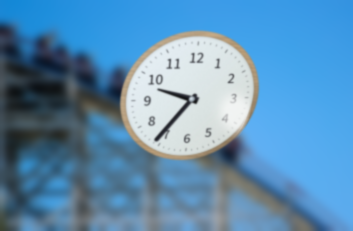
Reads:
9,36
